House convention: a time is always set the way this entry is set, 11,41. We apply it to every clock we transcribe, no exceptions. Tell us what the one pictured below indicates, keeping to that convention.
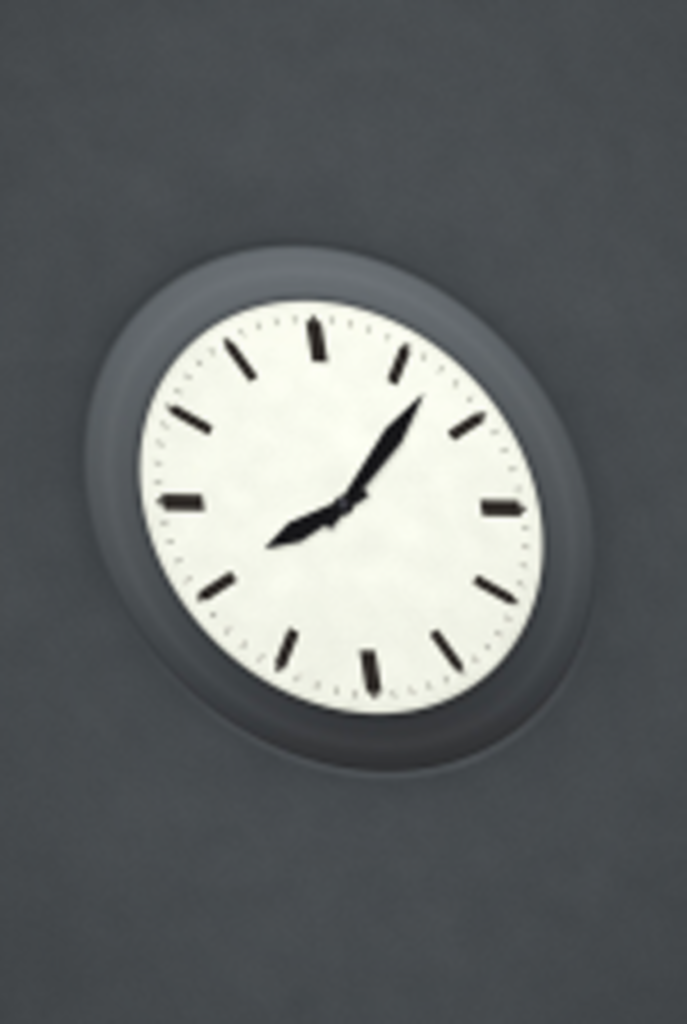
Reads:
8,07
